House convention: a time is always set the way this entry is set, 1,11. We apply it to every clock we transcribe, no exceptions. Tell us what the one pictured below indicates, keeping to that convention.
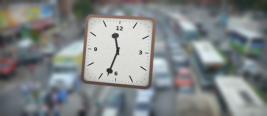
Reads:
11,33
